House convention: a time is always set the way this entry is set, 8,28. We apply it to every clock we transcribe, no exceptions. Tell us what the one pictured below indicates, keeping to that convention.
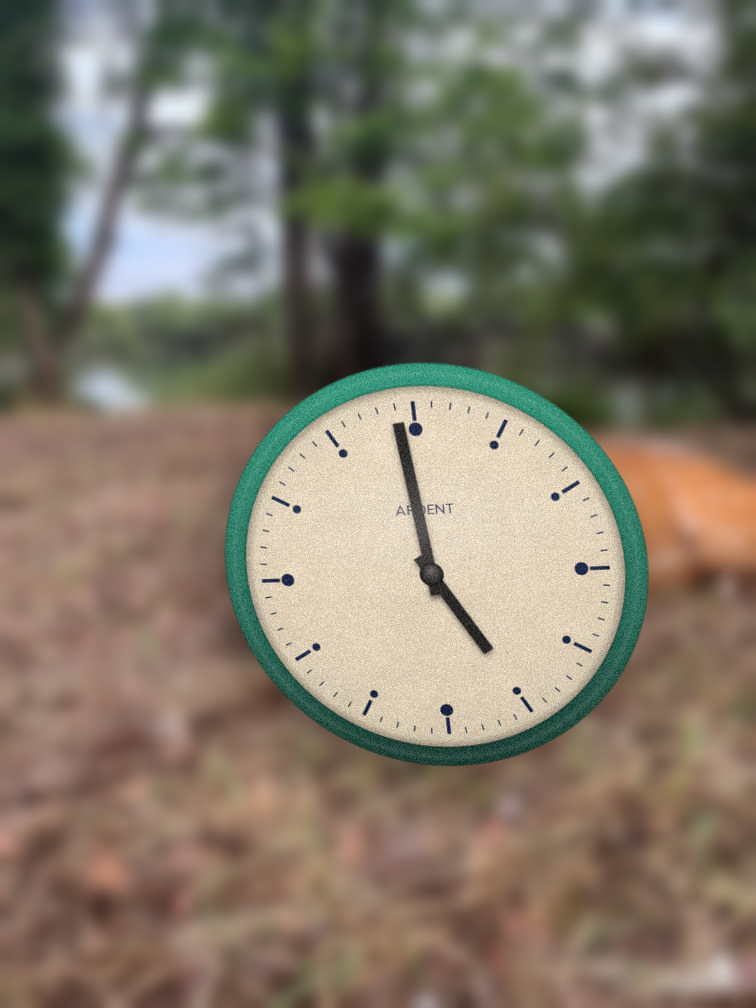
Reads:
4,59
